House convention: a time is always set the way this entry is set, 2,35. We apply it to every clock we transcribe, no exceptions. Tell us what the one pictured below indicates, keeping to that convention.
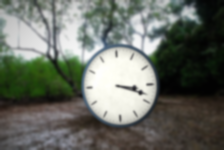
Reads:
3,18
